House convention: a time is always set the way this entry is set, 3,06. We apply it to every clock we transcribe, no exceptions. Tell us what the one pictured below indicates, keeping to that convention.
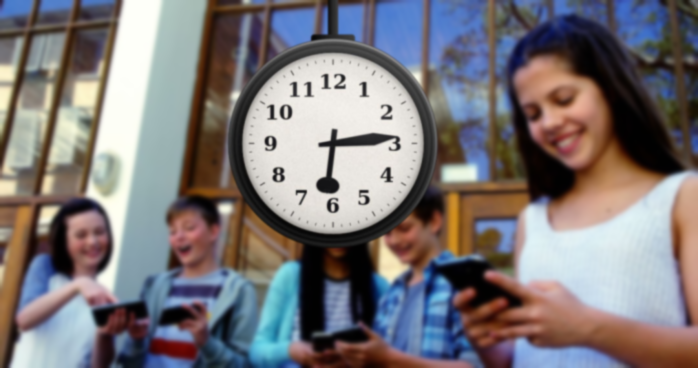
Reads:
6,14
